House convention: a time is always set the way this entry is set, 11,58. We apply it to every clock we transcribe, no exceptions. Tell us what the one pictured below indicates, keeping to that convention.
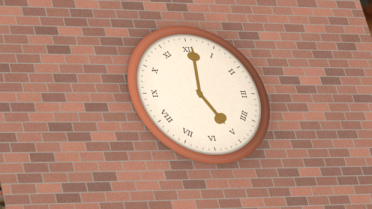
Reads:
5,01
